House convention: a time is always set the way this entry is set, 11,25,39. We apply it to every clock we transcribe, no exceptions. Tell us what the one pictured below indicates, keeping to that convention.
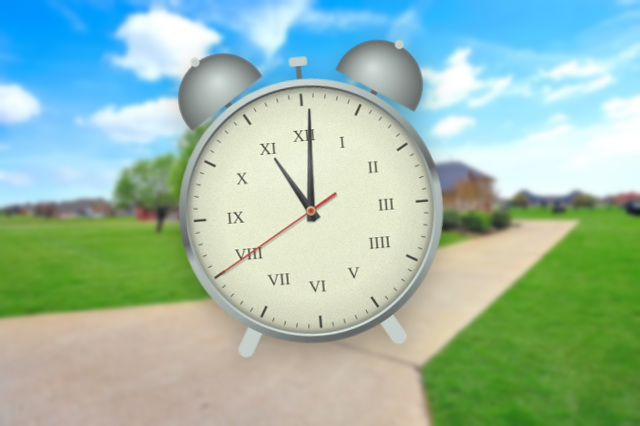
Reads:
11,00,40
